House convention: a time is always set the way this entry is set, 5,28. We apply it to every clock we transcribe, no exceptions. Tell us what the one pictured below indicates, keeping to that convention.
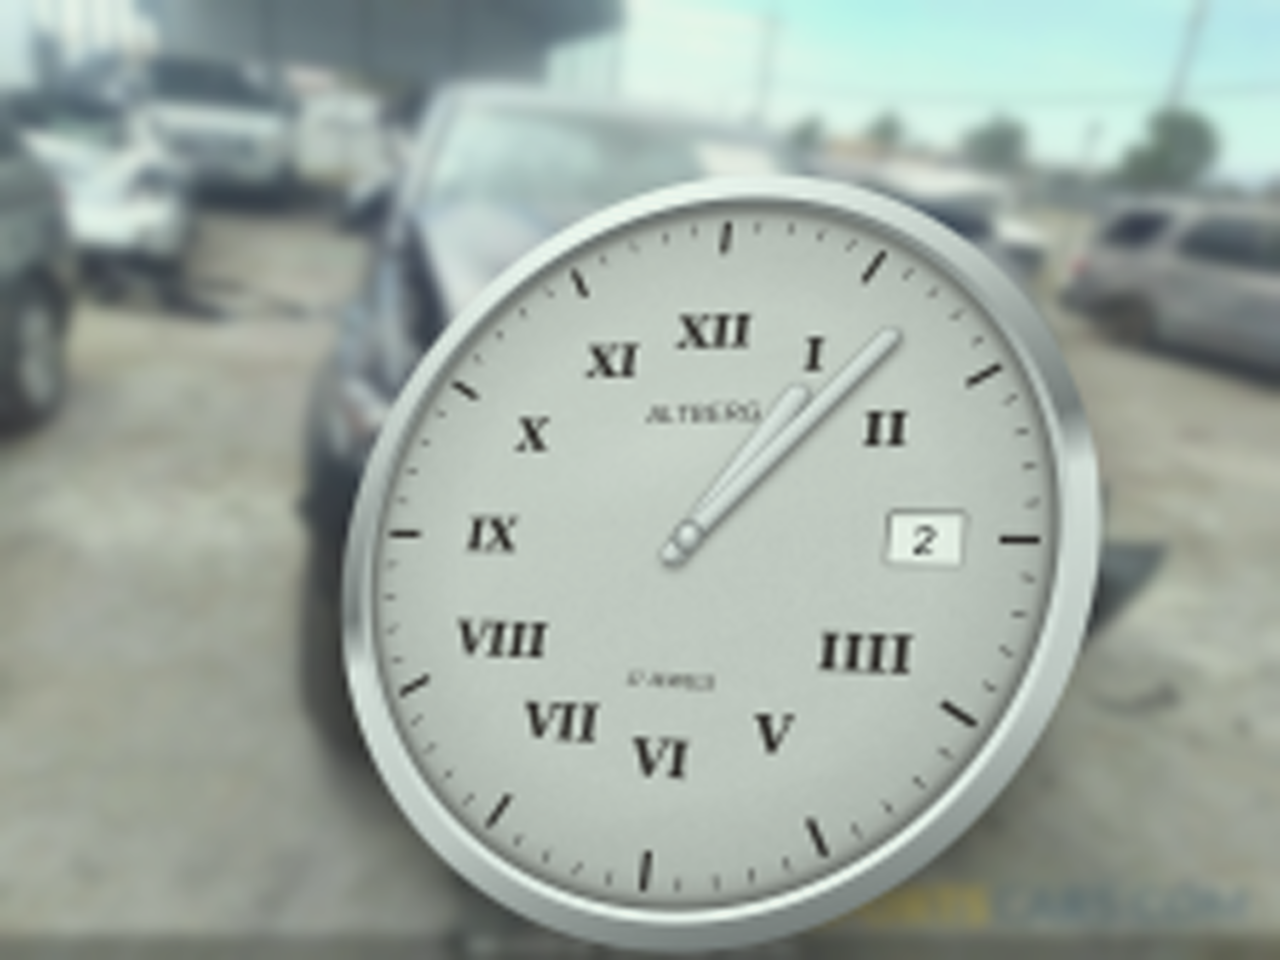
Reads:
1,07
